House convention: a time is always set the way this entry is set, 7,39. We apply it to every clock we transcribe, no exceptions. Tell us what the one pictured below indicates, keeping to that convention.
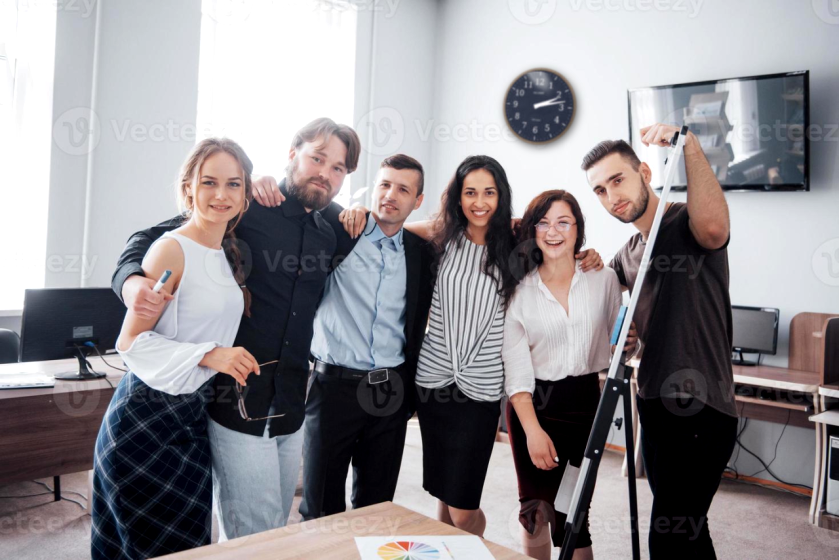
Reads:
2,13
